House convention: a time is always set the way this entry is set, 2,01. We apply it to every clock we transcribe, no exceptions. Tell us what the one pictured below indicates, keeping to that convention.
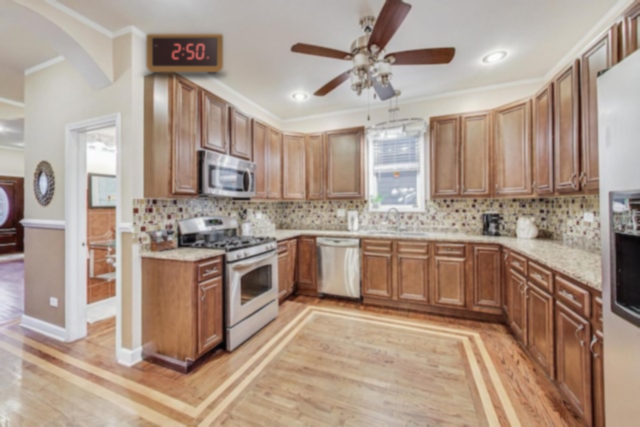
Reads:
2,50
